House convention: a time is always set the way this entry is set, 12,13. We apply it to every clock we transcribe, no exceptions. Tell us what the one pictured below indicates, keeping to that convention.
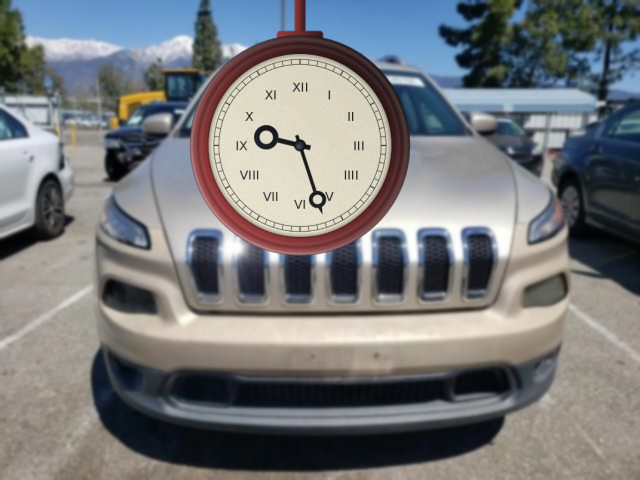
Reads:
9,27
